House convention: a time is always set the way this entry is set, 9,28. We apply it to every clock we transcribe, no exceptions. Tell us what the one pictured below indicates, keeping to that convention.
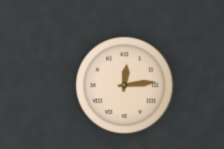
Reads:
12,14
